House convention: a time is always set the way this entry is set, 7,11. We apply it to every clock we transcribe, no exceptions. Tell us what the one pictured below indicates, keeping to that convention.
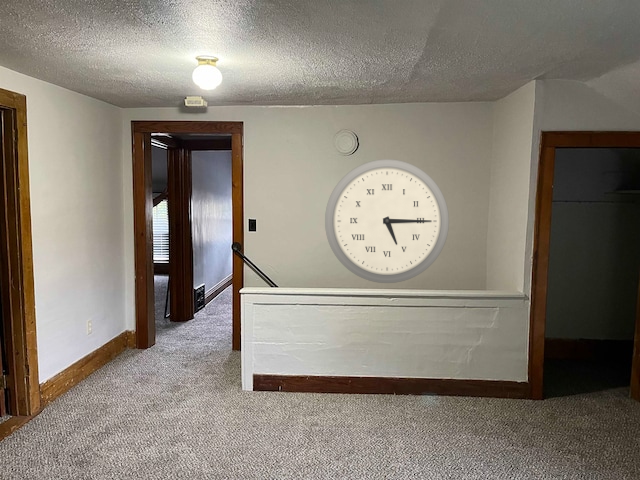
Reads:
5,15
